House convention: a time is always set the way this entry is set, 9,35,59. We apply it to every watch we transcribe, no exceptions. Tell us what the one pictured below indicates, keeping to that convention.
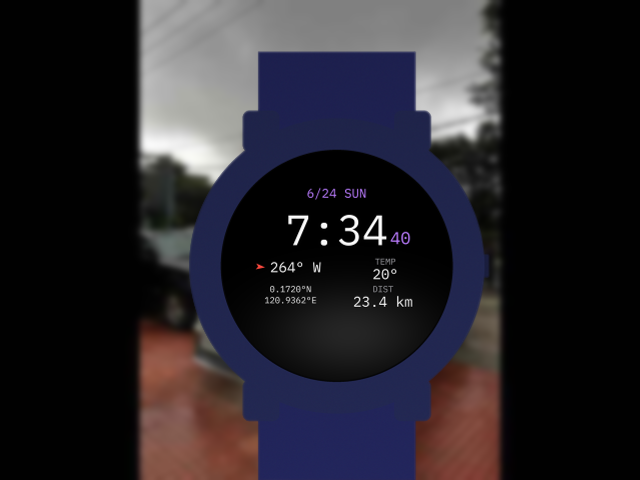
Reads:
7,34,40
